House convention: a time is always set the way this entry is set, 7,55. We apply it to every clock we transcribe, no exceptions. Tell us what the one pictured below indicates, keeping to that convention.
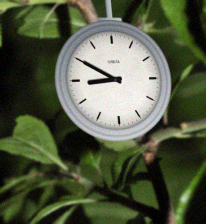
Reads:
8,50
